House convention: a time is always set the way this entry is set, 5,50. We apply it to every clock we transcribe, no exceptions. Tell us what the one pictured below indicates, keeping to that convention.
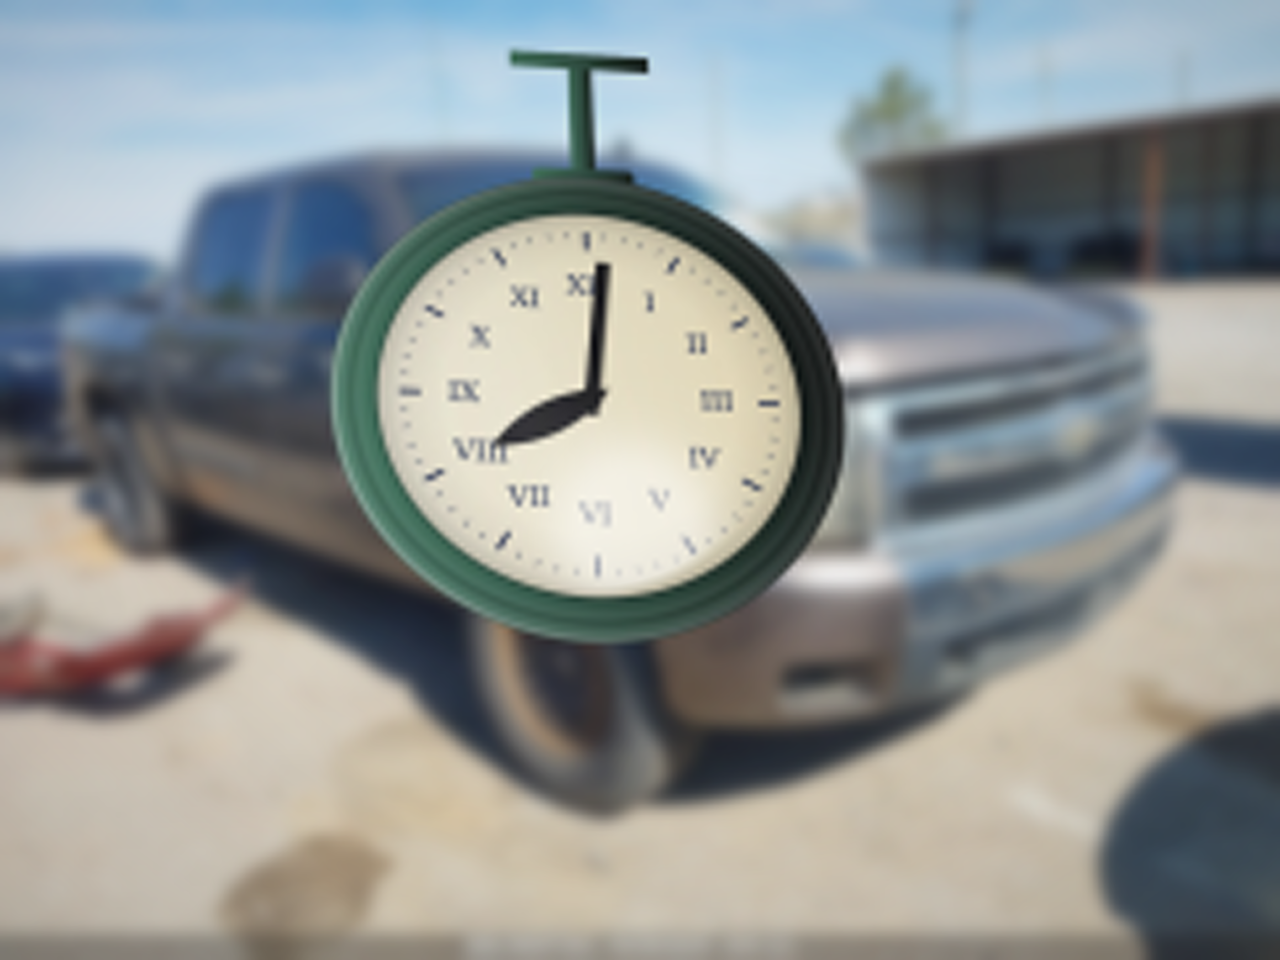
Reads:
8,01
